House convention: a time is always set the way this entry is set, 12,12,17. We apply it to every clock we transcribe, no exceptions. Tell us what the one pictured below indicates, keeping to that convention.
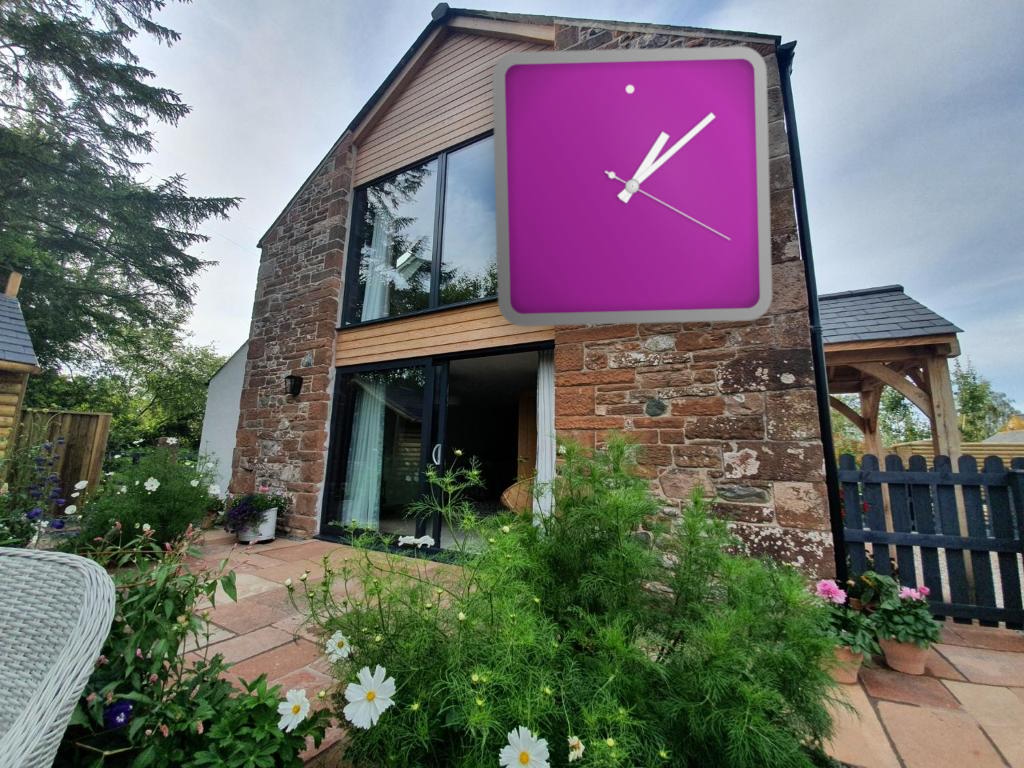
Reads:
1,08,20
